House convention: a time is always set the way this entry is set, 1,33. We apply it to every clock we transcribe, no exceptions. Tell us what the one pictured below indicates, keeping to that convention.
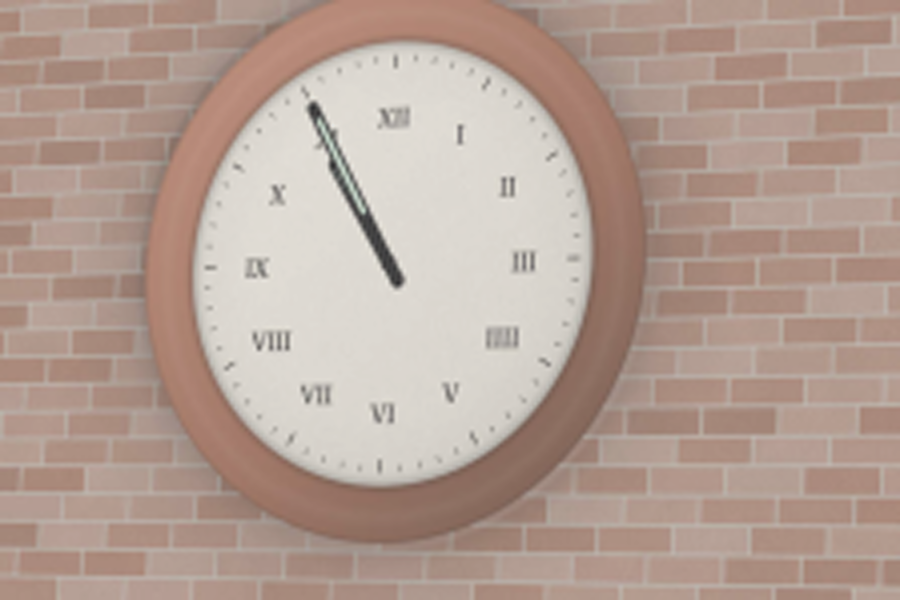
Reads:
10,55
